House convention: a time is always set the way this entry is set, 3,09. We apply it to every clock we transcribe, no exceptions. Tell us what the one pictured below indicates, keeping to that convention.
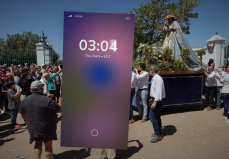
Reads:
3,04
